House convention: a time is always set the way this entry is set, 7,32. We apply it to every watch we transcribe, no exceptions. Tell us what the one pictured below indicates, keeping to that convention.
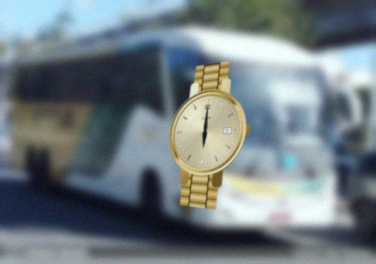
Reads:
6,00
